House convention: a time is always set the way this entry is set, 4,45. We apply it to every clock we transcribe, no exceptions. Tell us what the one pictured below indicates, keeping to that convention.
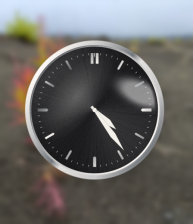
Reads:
4,24
